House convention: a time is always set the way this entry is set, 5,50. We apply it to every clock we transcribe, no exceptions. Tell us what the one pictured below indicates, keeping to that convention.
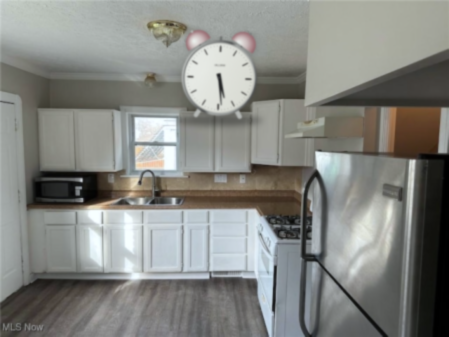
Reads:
5,29
